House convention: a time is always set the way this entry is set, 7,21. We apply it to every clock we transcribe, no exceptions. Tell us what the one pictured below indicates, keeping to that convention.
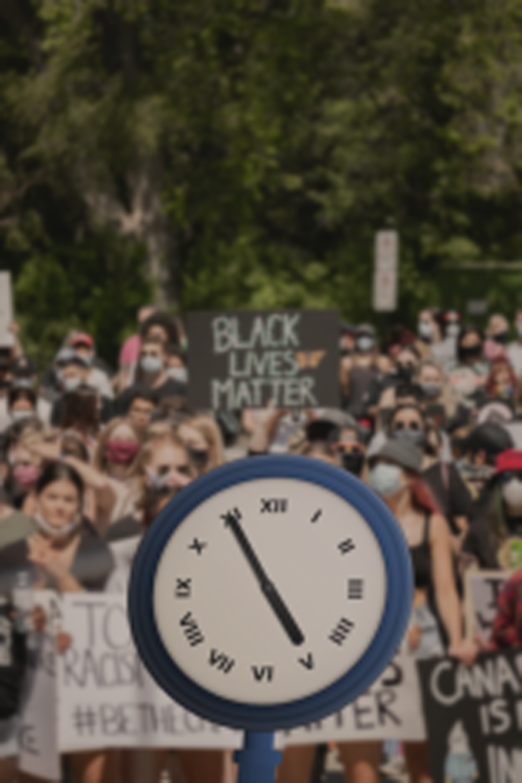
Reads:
4,55
